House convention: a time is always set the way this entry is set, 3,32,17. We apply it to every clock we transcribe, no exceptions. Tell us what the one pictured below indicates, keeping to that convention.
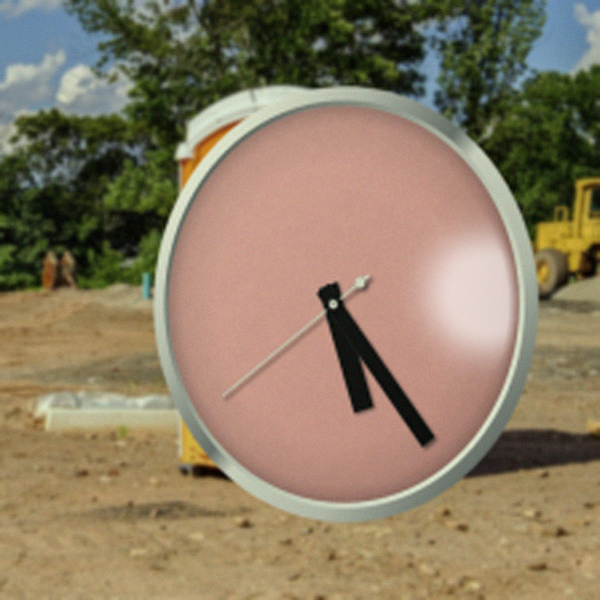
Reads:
5,23,39
